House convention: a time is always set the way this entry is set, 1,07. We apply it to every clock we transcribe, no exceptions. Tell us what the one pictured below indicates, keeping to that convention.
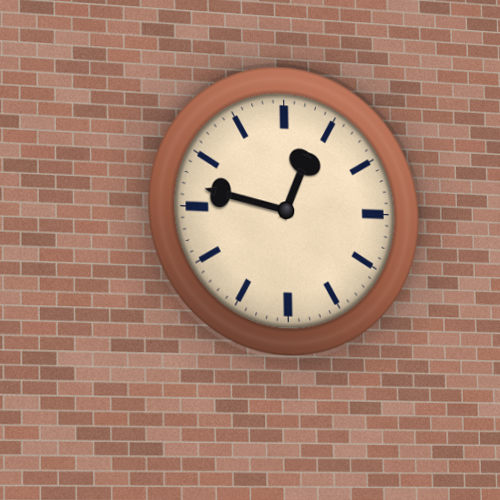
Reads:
12,47
